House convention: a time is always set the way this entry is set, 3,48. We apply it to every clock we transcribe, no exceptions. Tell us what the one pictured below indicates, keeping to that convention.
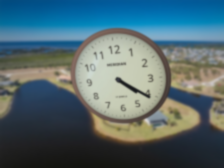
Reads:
4,21
